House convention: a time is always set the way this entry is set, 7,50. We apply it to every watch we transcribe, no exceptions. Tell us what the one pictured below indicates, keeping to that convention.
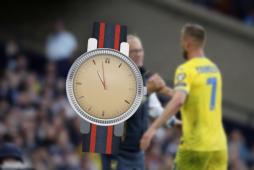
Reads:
10,58
